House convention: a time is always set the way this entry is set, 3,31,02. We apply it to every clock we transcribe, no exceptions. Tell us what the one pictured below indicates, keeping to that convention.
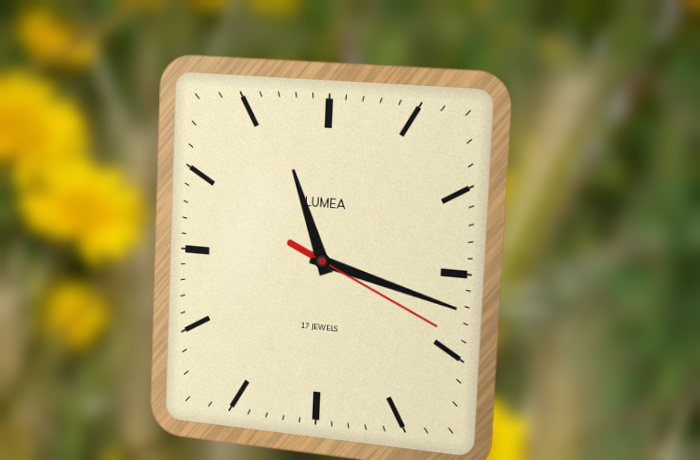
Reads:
11,17,19
